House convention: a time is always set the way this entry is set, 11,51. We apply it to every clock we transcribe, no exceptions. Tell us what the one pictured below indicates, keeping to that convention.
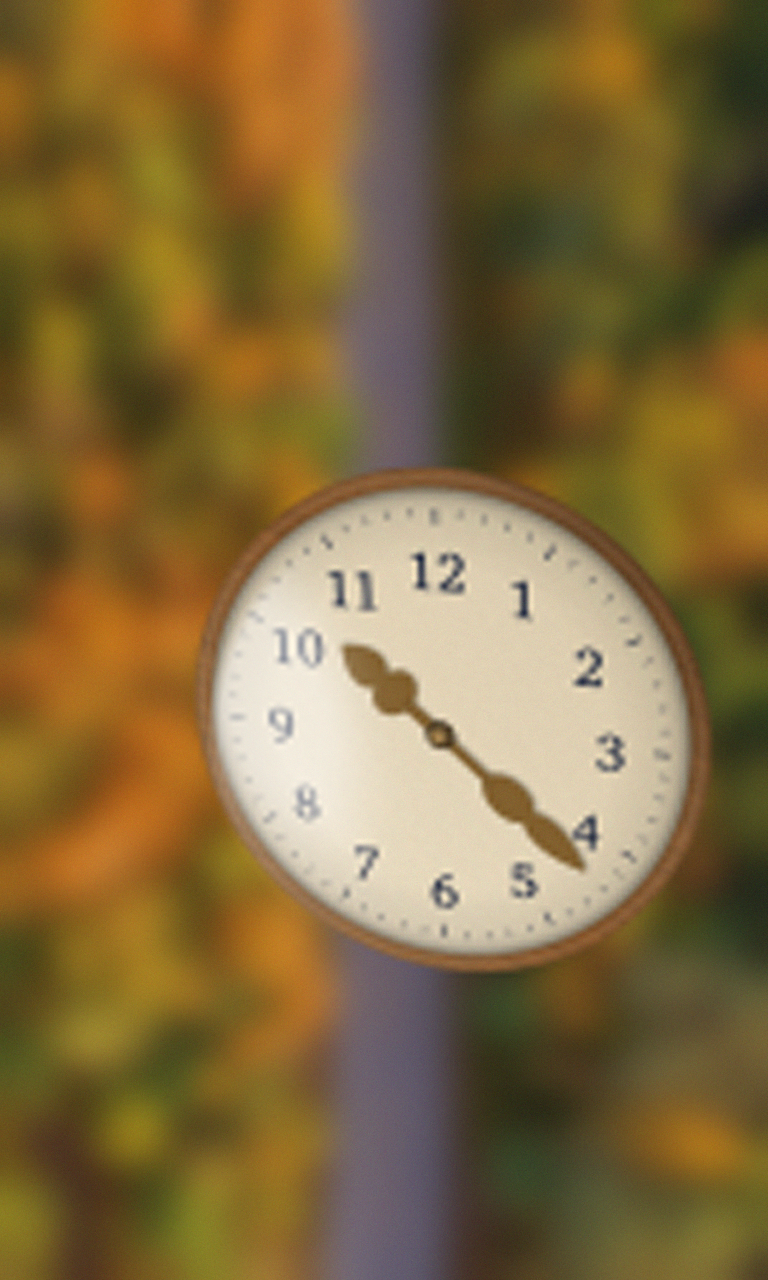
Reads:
10,22
